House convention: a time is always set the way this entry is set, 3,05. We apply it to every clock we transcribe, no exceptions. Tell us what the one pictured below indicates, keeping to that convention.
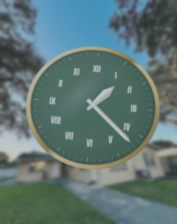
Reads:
1,22
